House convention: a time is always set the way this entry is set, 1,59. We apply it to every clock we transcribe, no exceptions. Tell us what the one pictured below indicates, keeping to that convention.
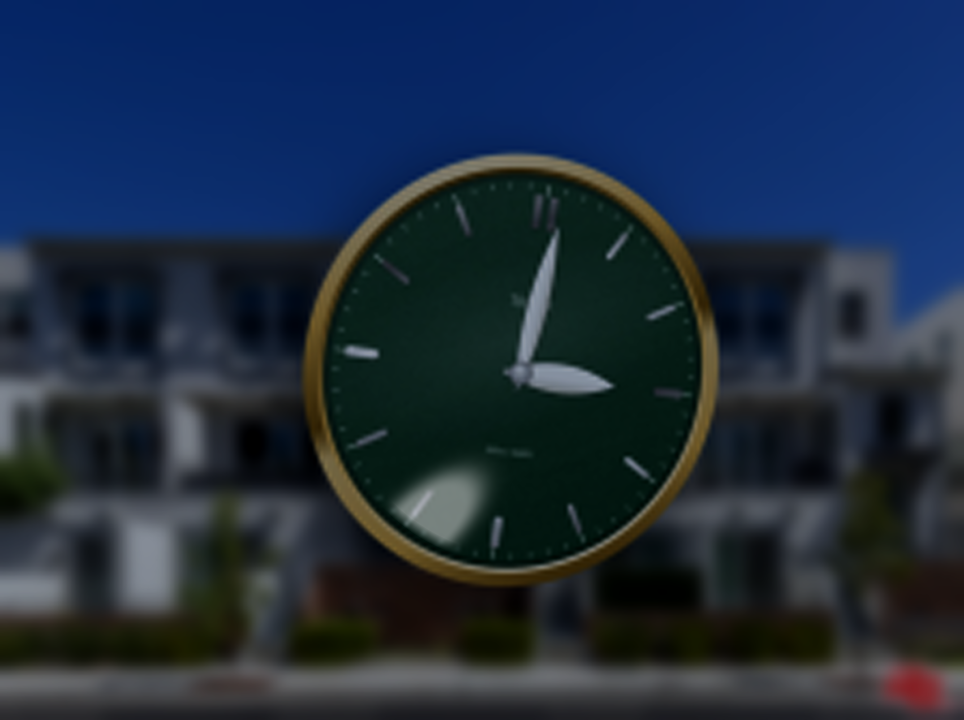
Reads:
3,01
